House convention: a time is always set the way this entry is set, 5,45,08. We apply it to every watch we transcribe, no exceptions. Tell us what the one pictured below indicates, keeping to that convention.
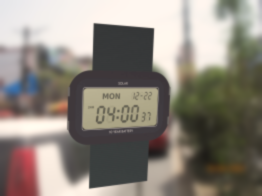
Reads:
4,00,37
